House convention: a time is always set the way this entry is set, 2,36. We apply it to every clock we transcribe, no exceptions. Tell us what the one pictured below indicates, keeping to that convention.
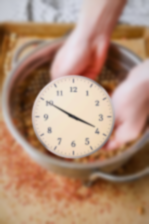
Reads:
3,50
